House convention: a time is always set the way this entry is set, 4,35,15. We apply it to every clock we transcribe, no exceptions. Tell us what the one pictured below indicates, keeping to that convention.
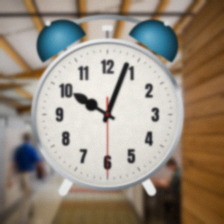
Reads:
10,03,30
